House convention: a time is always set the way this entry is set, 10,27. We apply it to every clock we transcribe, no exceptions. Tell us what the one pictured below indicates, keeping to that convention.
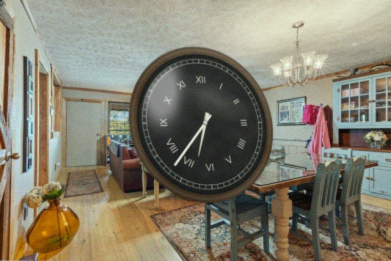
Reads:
6,37
